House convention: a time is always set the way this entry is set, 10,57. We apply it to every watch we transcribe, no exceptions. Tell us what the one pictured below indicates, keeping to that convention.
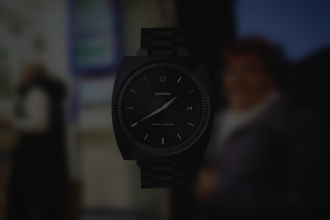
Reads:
1,40
